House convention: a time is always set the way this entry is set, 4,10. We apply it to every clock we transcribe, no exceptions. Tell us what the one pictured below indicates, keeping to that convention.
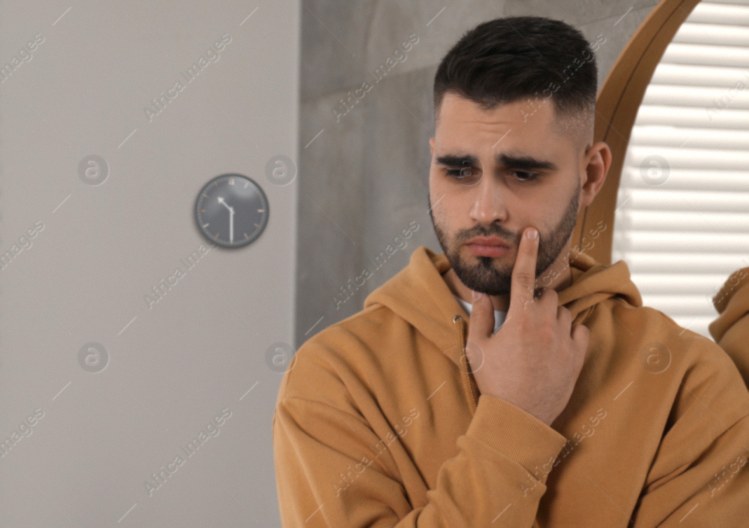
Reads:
10,30
